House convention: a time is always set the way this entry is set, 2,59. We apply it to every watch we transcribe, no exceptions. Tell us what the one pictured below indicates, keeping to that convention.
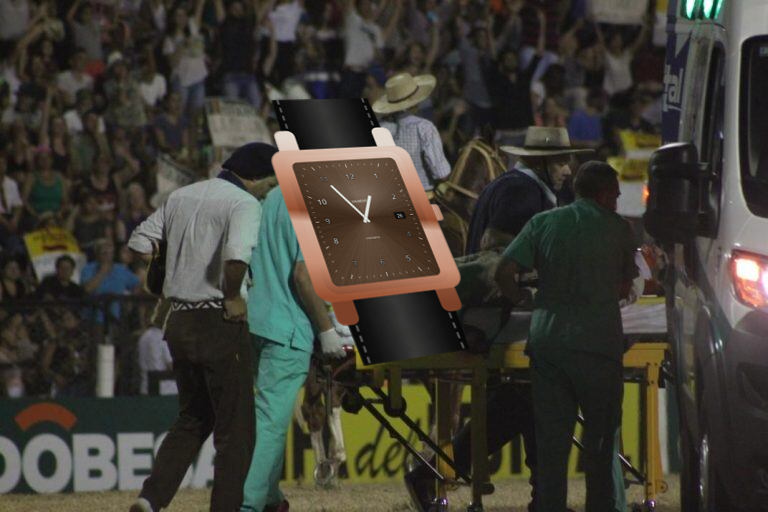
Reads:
12,55
